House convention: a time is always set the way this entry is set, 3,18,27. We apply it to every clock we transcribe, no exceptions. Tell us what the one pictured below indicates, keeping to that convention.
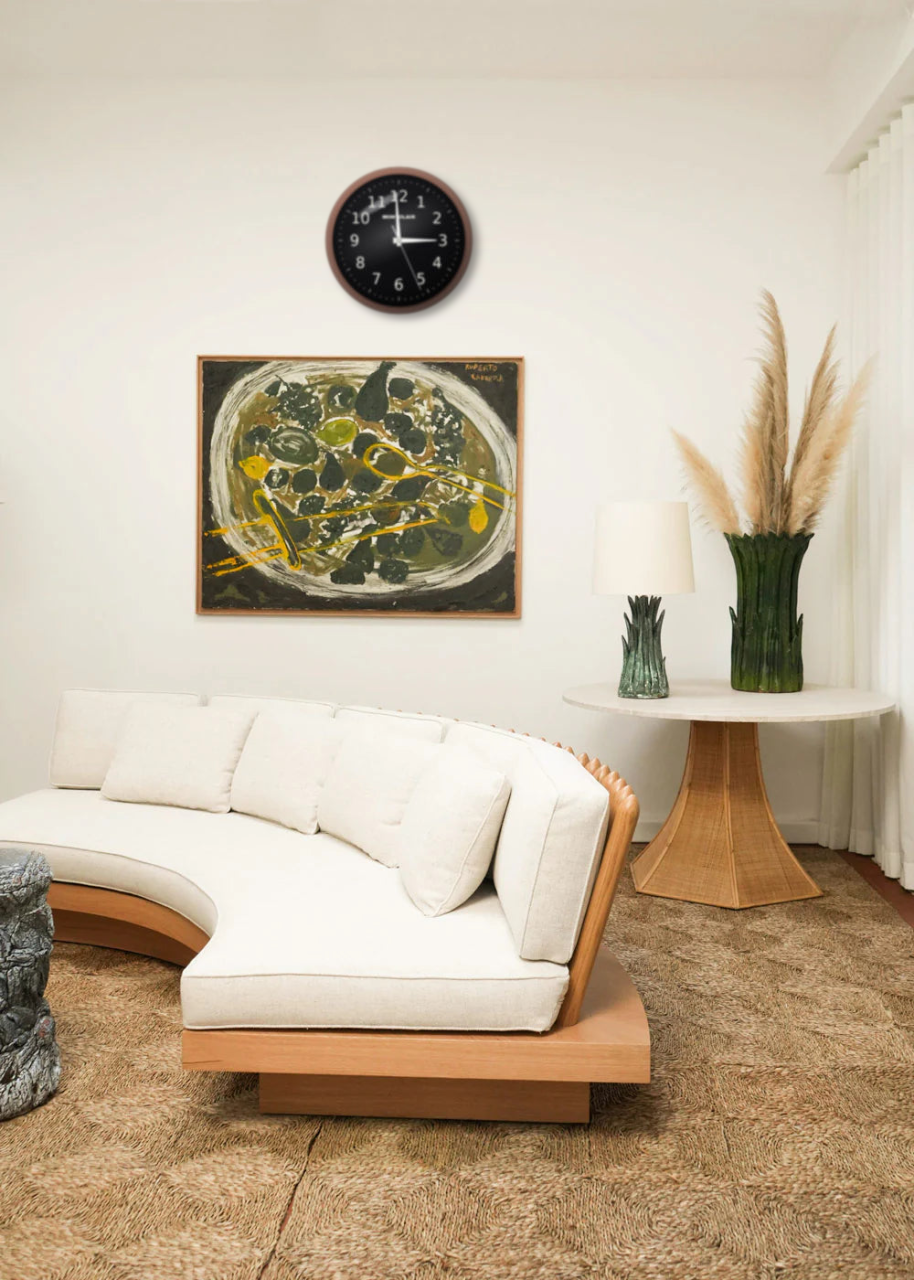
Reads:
2,59,26
